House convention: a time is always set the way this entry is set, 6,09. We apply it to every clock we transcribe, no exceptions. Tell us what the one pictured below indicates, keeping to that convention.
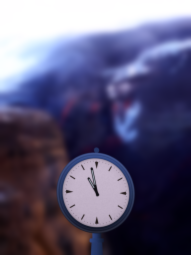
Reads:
10,58
